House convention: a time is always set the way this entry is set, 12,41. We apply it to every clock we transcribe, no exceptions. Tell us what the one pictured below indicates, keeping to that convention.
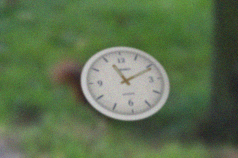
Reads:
11,11
